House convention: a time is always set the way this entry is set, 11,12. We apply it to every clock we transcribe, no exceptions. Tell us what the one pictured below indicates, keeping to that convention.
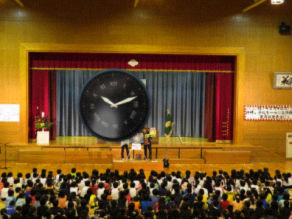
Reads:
10,12
